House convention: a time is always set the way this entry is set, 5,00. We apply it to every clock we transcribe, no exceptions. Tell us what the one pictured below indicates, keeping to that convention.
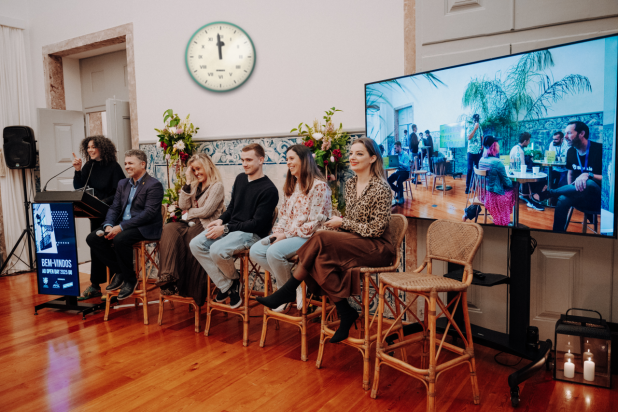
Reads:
11,59
